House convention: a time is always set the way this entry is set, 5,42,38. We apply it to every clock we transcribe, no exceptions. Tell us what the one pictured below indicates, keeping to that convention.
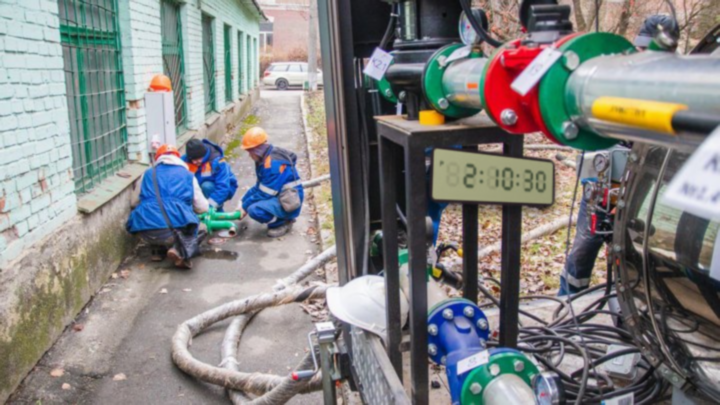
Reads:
2,10,30
